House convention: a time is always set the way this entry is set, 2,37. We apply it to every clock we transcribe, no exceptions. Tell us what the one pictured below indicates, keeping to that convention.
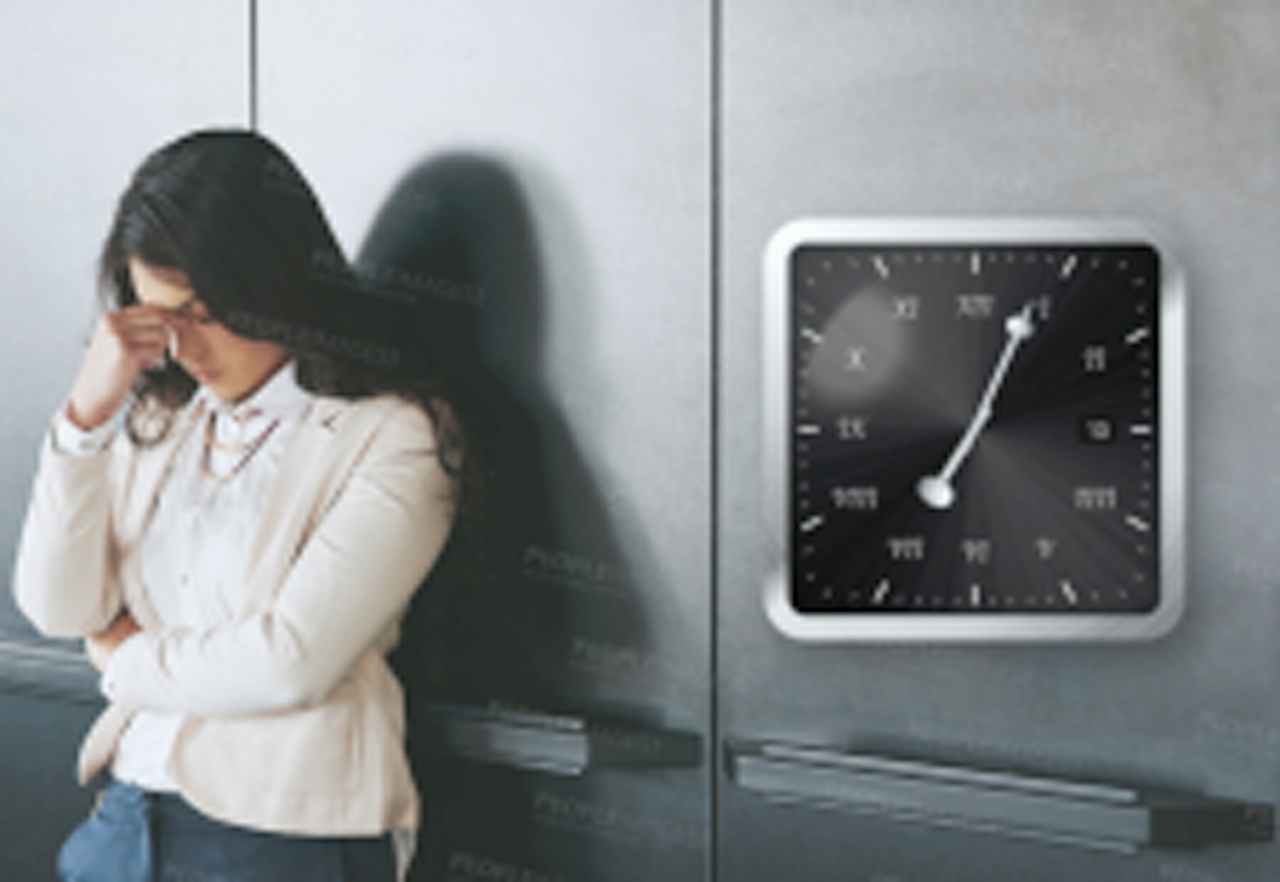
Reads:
7,04
